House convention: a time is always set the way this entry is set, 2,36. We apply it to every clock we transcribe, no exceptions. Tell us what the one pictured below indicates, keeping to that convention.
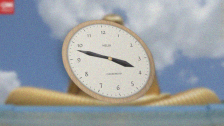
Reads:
3,48
